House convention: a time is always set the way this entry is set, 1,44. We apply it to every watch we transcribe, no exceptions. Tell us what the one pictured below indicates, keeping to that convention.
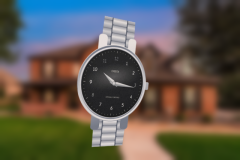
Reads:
10,16
